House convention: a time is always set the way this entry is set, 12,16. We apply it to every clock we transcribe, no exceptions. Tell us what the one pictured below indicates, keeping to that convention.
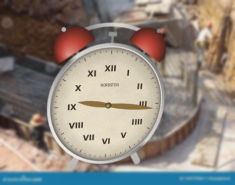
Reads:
9,16
